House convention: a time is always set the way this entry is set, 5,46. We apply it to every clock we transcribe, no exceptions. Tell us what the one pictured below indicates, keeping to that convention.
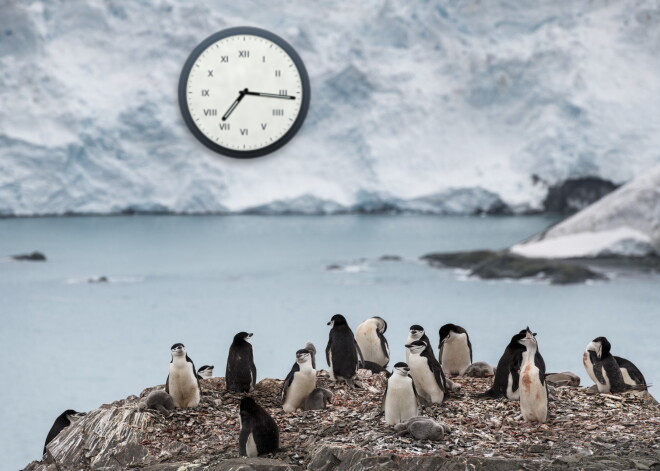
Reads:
7,16
